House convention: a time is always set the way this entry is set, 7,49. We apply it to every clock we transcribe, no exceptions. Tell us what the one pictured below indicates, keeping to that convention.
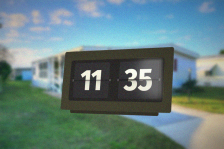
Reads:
11,35
